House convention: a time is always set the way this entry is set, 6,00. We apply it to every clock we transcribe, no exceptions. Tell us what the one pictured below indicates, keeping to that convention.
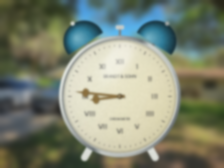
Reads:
8,46
